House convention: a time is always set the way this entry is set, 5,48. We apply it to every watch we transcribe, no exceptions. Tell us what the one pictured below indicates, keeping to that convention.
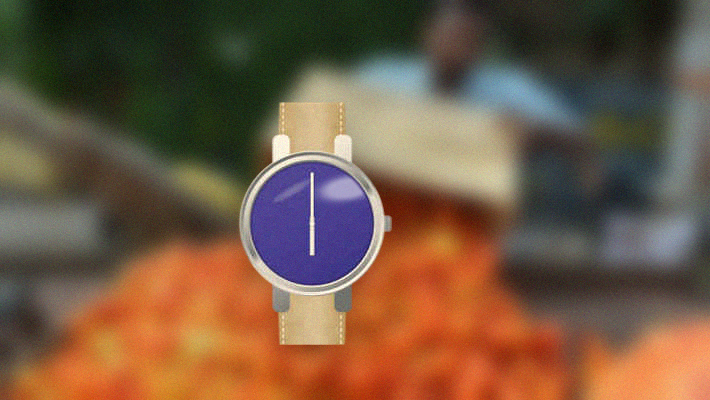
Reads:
6,00
